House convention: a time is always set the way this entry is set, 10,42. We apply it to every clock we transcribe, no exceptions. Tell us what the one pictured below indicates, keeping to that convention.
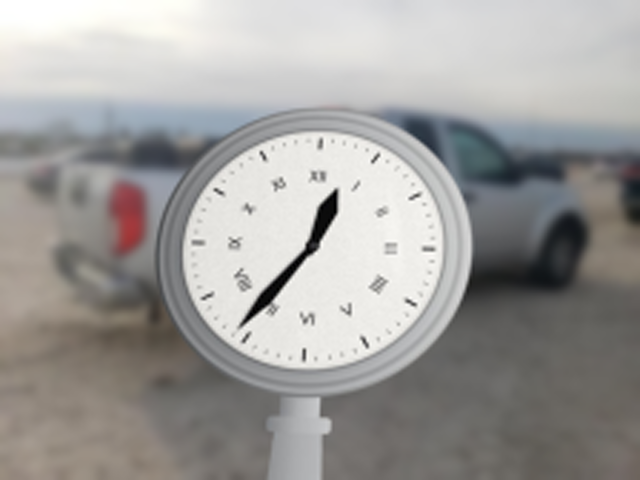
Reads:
12,36
